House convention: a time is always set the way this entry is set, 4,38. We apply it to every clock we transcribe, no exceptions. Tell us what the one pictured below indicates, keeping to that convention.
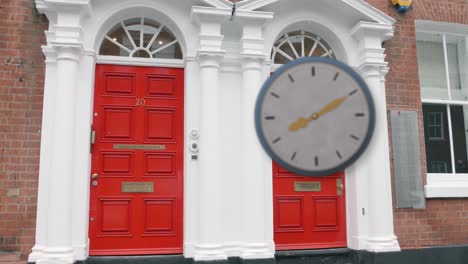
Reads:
8,10
